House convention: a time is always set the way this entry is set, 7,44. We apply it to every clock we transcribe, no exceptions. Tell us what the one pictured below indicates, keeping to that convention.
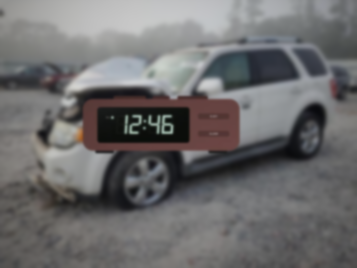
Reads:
12,46
